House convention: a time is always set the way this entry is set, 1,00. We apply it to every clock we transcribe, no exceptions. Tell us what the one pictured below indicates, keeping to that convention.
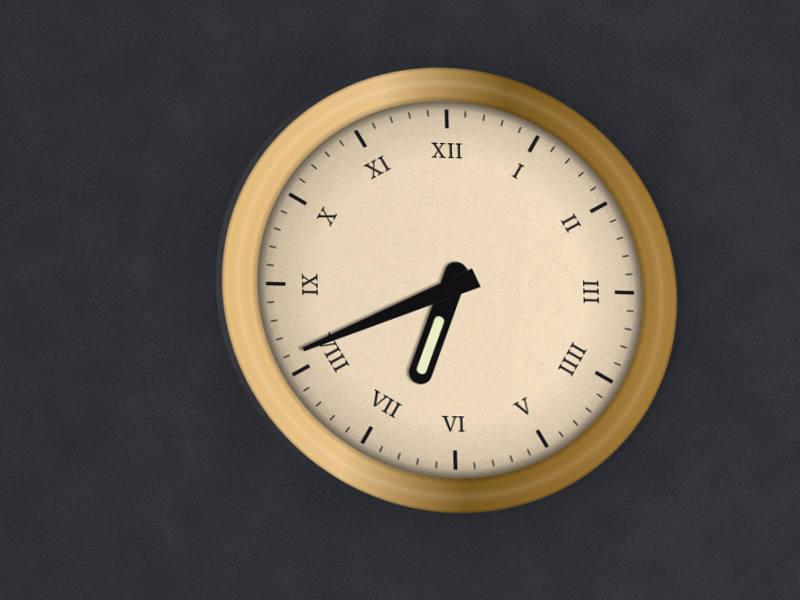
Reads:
6,41
